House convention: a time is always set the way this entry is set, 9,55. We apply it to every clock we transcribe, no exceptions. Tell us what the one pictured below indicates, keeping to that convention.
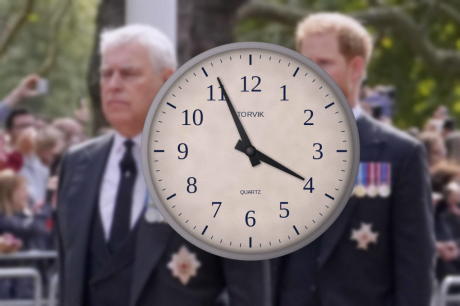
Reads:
3,56
